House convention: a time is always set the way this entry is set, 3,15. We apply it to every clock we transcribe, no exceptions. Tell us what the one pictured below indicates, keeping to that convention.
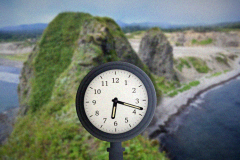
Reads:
6,18
